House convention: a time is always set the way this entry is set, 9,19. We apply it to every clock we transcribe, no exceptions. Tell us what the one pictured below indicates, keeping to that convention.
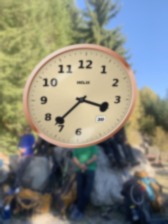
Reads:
3,37
